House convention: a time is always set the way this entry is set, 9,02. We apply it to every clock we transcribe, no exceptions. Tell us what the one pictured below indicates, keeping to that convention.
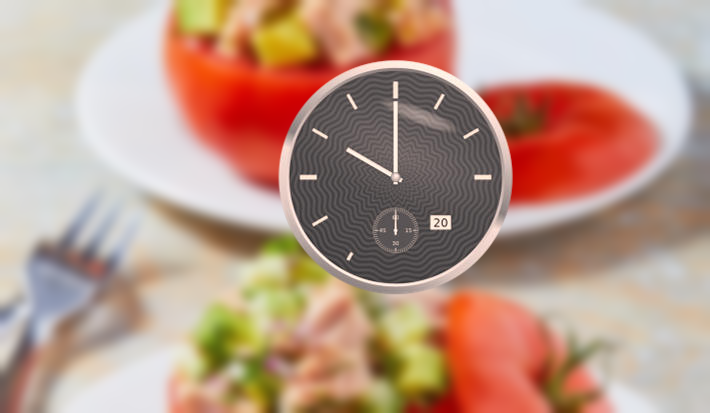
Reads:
10,00
